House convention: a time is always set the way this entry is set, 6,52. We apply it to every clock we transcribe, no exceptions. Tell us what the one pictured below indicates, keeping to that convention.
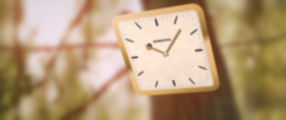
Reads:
10,07
